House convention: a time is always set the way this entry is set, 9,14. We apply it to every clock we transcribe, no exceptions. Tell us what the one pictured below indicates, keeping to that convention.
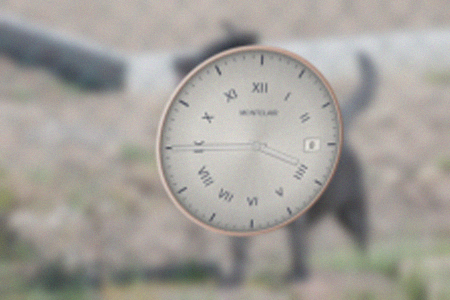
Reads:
3,45
